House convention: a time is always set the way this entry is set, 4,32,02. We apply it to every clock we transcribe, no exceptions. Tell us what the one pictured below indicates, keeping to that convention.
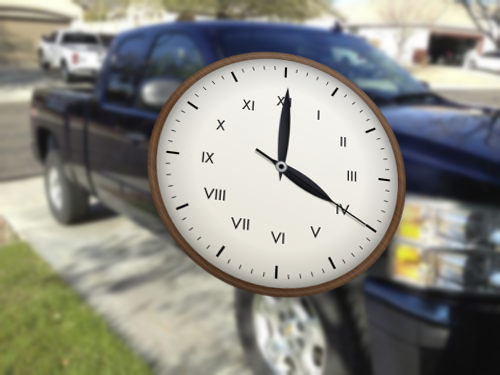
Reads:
4,00,20
